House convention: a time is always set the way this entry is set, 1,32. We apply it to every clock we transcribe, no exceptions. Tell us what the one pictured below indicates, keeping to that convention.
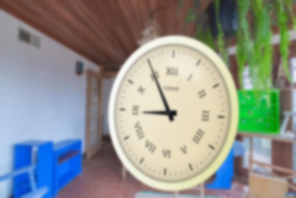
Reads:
8,55
